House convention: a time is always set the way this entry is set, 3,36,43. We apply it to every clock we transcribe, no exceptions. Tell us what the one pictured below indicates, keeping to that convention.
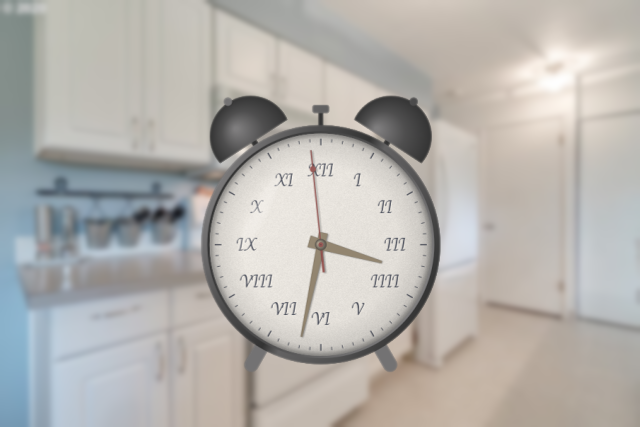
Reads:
3,31,59
